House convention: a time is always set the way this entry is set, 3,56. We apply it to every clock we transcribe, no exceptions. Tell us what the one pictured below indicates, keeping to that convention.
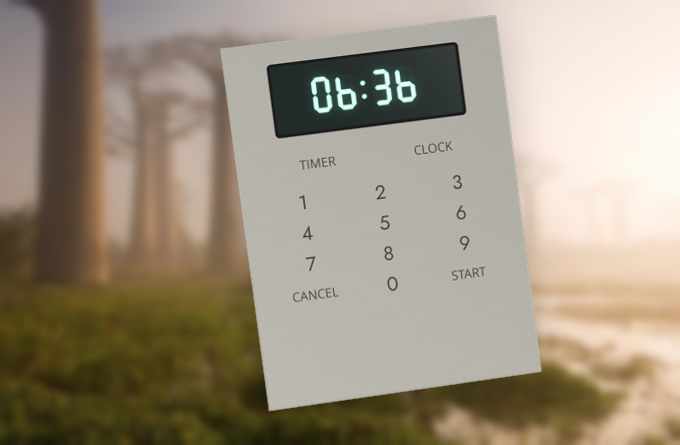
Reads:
6,36
